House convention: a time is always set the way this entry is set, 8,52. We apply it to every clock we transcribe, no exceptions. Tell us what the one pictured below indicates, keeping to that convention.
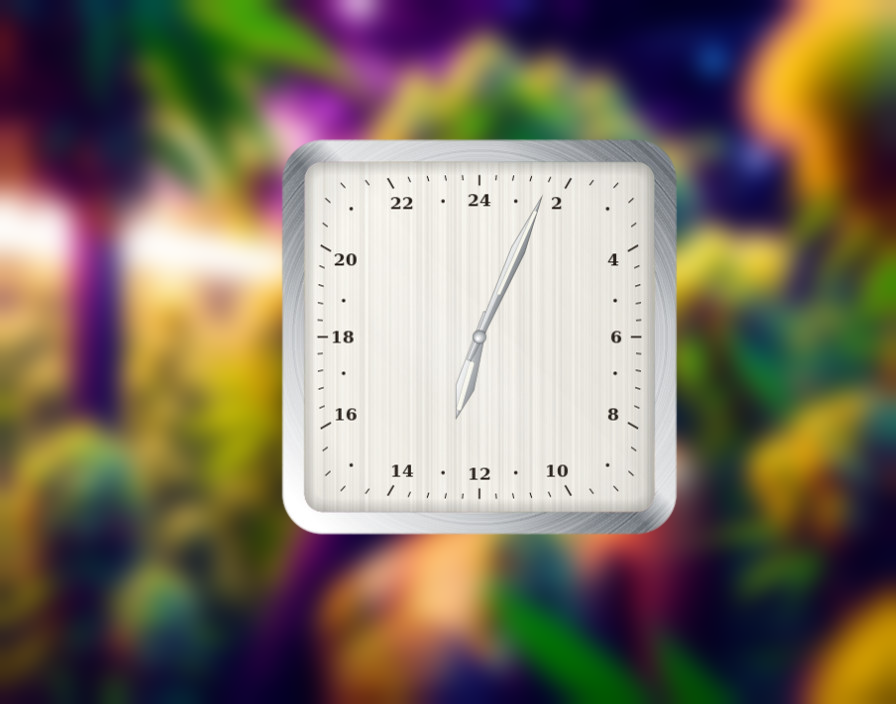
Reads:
13,04
